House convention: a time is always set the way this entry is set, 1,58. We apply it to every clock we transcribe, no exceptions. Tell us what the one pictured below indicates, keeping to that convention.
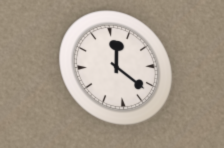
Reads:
12,22
